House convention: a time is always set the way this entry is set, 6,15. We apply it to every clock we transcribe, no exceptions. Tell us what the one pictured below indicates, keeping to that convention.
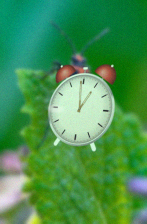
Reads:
12,59
